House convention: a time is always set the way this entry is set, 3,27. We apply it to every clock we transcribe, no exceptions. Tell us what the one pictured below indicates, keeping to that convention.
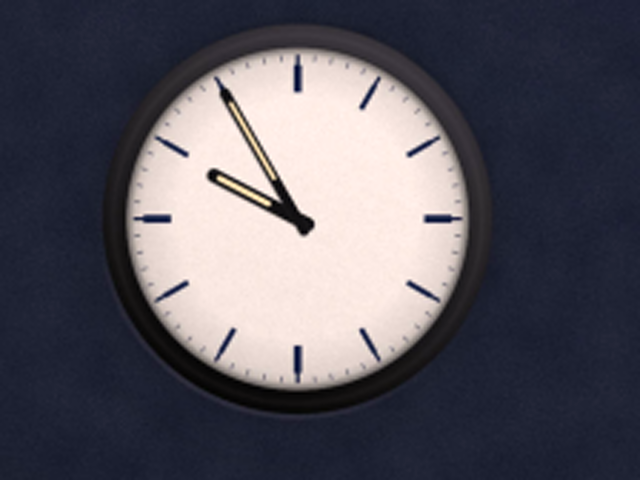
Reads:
9,55
